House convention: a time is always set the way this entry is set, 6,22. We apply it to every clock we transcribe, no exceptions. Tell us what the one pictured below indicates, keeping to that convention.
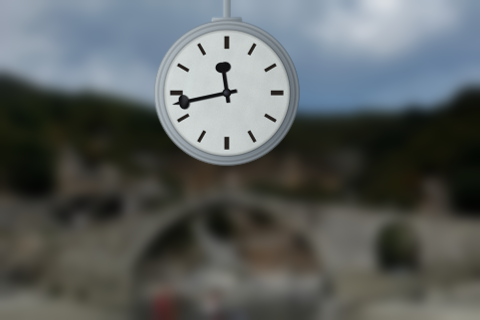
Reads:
11,43
